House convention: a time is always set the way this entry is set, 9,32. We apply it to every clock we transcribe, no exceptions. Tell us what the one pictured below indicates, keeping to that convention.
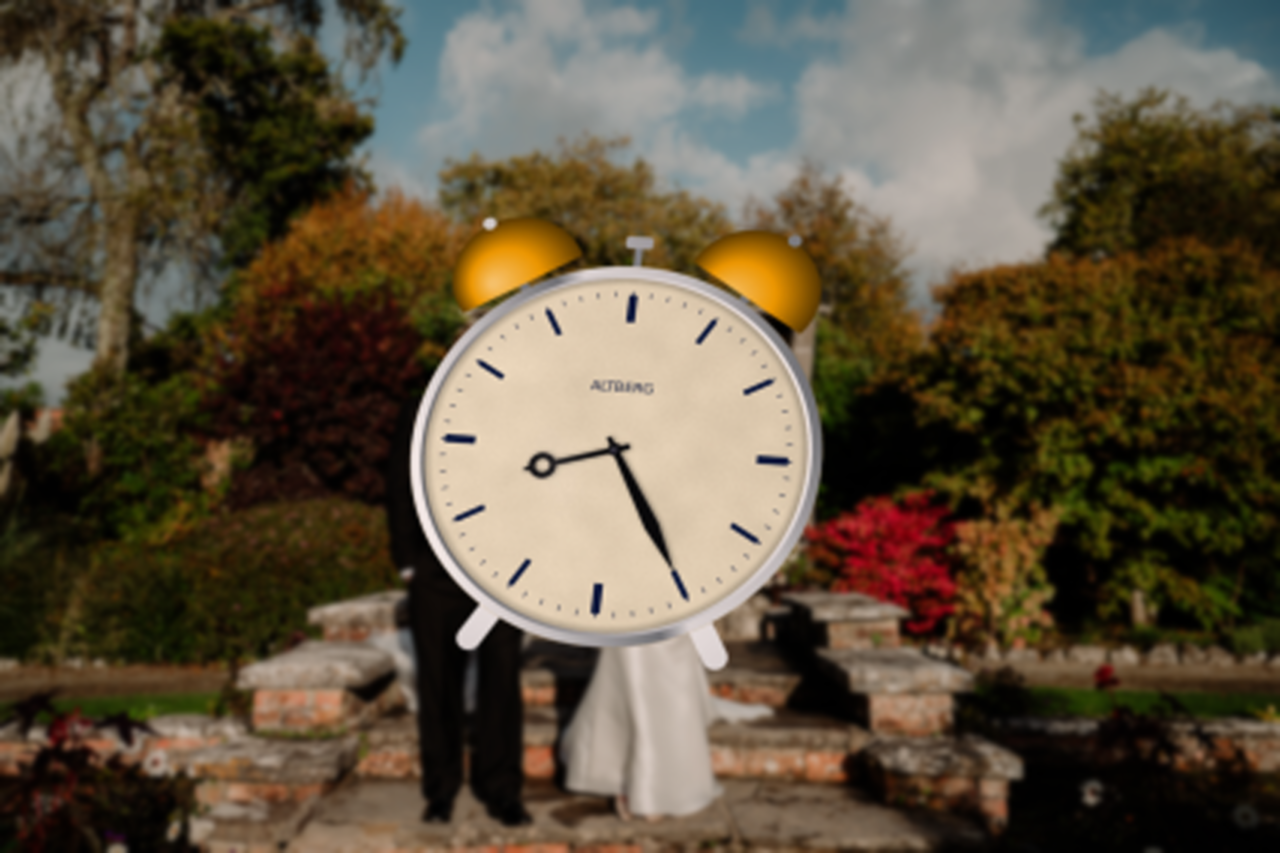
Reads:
8,25
